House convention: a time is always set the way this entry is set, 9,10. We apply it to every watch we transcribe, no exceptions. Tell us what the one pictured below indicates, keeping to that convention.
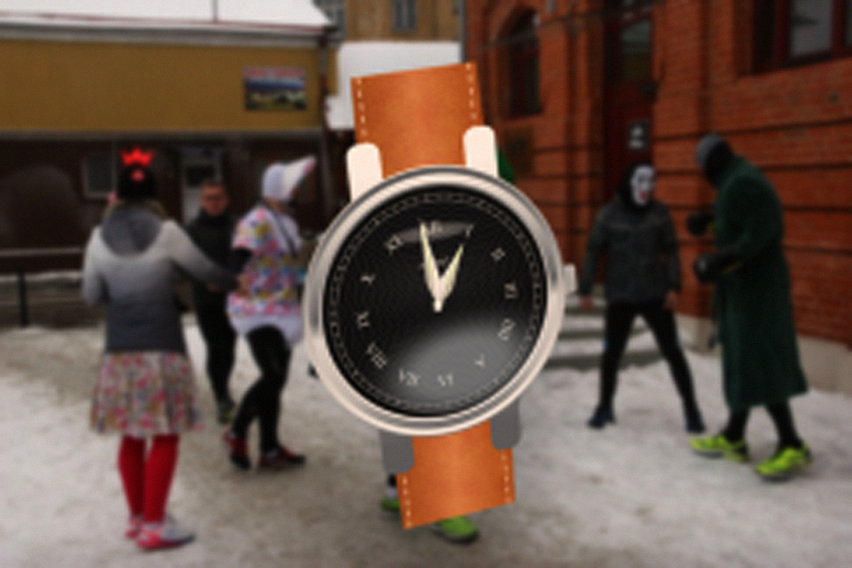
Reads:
12,59
